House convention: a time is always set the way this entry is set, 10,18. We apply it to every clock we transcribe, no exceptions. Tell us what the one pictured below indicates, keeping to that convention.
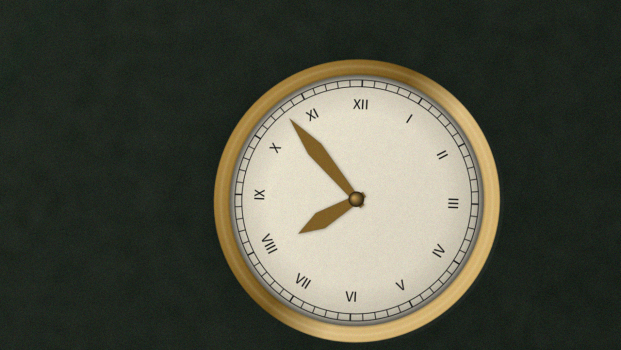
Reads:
7,53
